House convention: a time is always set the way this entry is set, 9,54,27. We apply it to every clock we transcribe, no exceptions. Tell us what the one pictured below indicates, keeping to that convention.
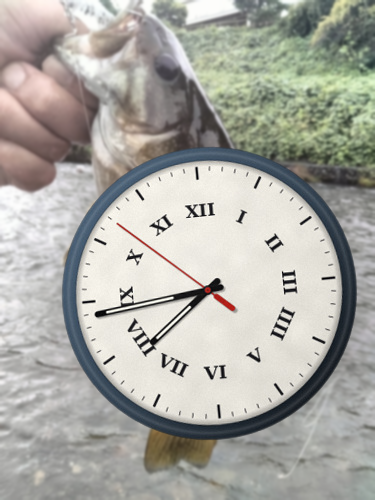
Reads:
7,43,52
